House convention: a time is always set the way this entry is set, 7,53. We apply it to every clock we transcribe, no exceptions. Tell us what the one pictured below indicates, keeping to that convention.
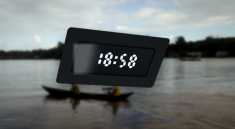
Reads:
18,58
